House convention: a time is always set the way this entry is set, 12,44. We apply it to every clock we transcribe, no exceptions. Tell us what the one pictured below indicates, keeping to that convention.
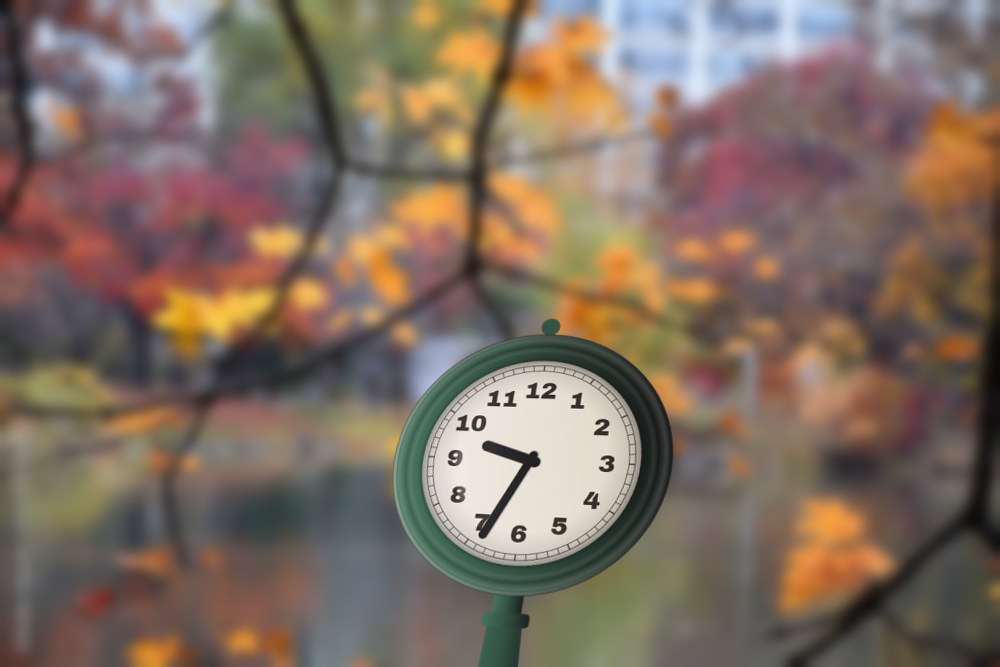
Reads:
9,34
